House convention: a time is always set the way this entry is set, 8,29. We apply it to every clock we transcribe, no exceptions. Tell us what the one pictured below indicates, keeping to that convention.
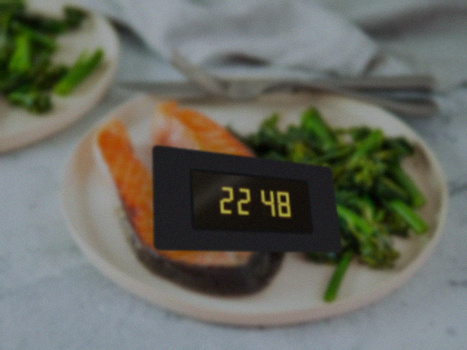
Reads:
22,48
